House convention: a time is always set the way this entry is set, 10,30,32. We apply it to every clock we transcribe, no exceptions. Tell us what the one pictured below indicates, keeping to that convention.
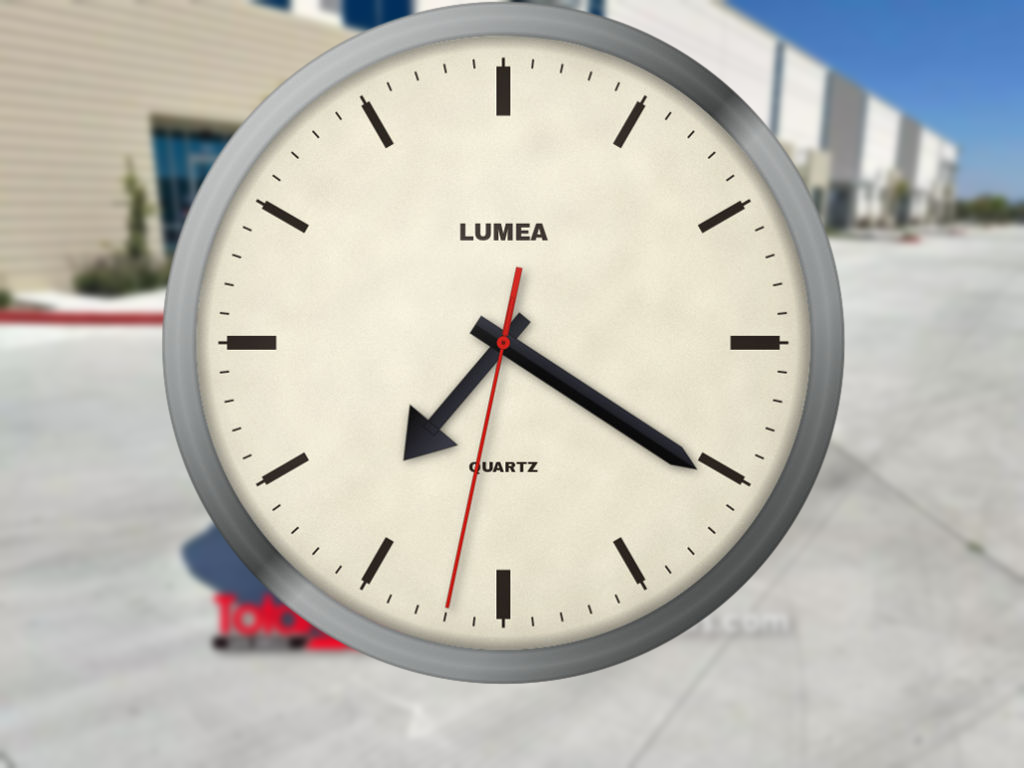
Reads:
7,20,32
